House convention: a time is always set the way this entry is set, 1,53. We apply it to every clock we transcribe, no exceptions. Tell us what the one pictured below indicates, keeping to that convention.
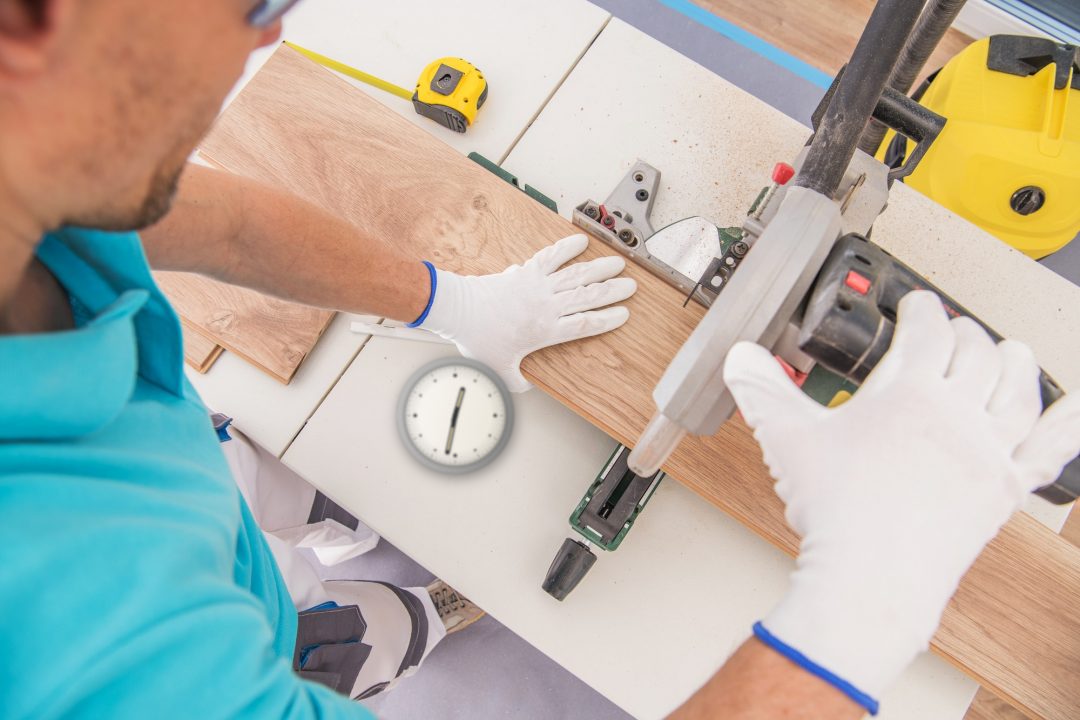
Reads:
12,32
